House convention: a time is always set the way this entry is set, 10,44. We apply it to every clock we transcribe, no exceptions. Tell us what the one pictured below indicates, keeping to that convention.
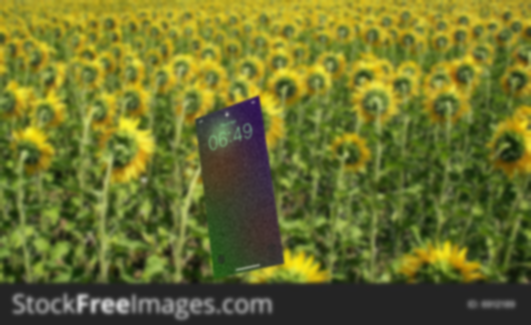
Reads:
6,49
